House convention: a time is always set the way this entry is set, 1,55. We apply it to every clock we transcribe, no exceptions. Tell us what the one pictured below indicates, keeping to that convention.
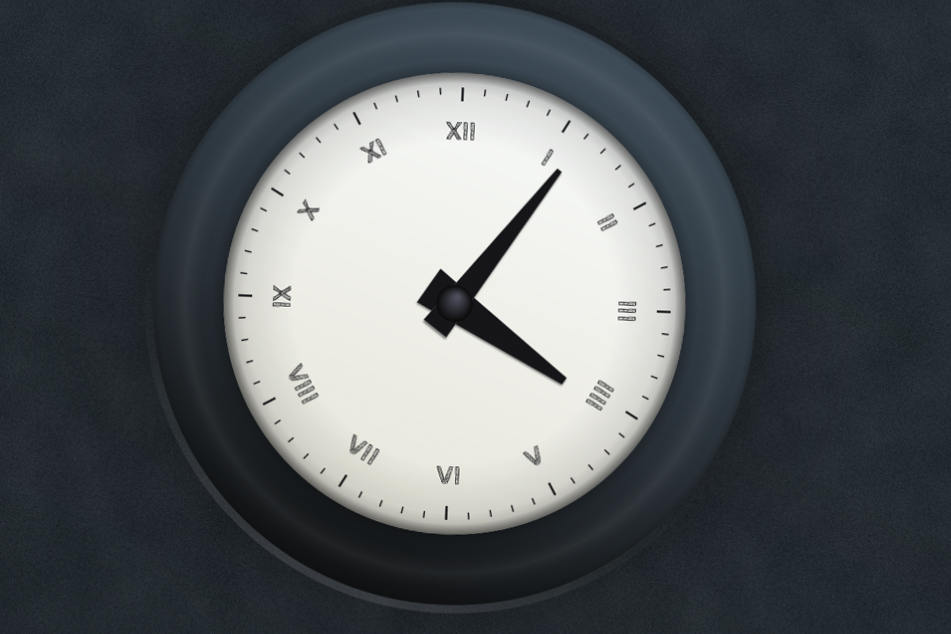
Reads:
4,06
